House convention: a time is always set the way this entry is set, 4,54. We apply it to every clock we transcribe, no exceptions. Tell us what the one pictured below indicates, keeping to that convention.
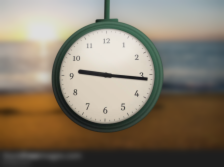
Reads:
9,16
